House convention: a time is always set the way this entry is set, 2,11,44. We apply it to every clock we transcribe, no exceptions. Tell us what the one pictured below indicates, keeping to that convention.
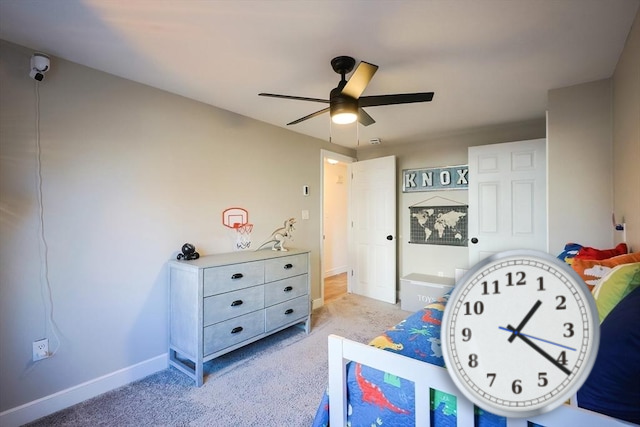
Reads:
1,21,18
